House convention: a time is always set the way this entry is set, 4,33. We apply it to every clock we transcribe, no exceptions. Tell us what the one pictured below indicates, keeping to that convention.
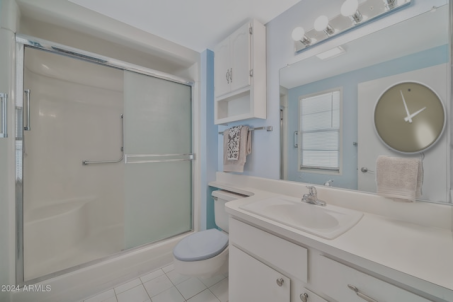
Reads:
1,57
